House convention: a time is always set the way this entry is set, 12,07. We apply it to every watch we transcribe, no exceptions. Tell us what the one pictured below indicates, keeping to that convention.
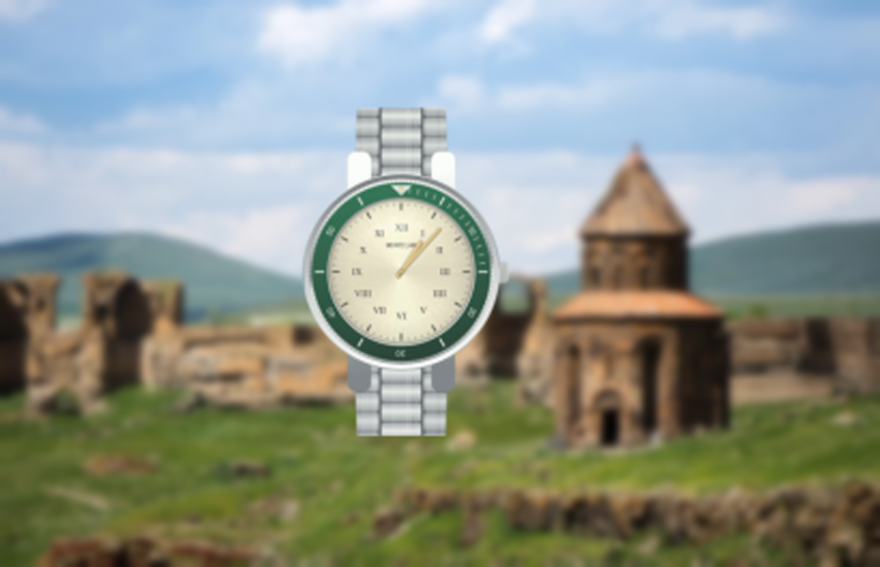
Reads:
1,07
